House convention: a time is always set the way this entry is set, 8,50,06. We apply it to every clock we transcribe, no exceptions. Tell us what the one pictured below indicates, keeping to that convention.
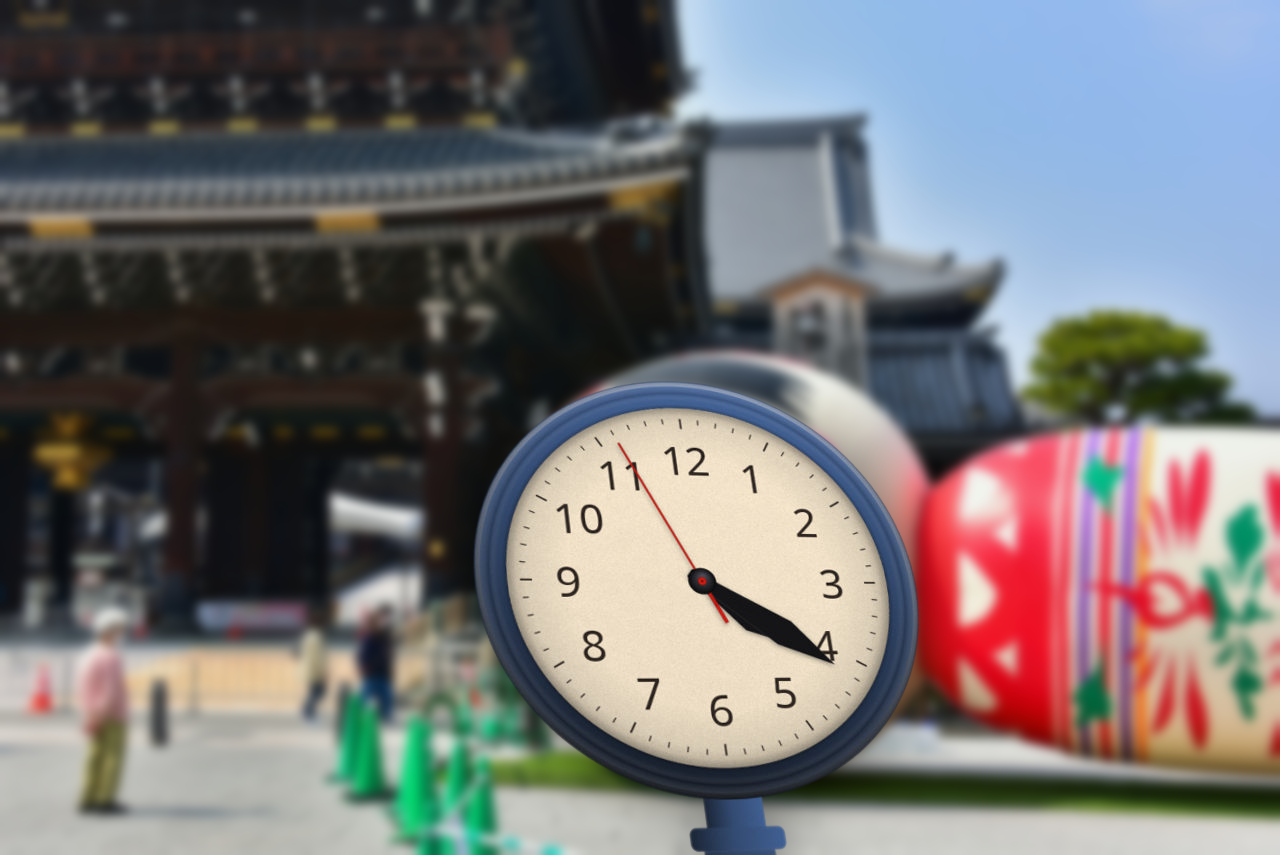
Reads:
4,20,56
